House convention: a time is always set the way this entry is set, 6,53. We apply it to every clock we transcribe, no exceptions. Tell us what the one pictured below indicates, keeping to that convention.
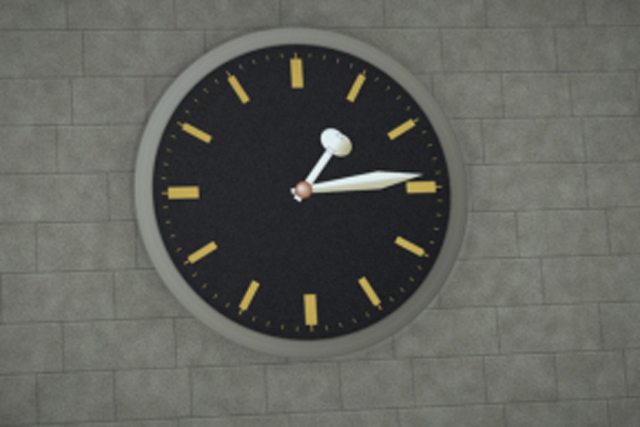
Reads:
1,14
